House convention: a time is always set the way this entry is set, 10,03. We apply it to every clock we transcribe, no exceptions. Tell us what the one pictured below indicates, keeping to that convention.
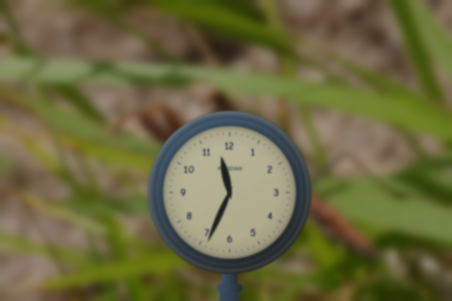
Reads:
11,34
